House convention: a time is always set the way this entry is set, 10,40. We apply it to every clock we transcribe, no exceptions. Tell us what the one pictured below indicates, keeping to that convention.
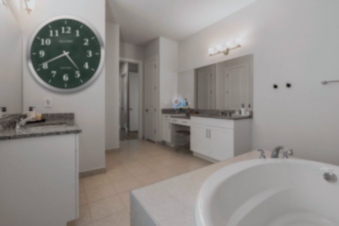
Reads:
4,41
